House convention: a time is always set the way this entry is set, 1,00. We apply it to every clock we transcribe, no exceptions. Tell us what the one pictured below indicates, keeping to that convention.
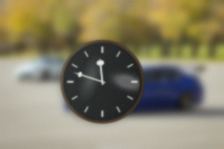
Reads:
11,48
